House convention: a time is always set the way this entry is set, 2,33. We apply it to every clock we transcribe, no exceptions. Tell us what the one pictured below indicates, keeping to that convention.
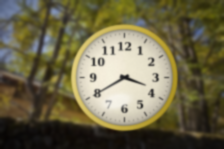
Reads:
3,40
